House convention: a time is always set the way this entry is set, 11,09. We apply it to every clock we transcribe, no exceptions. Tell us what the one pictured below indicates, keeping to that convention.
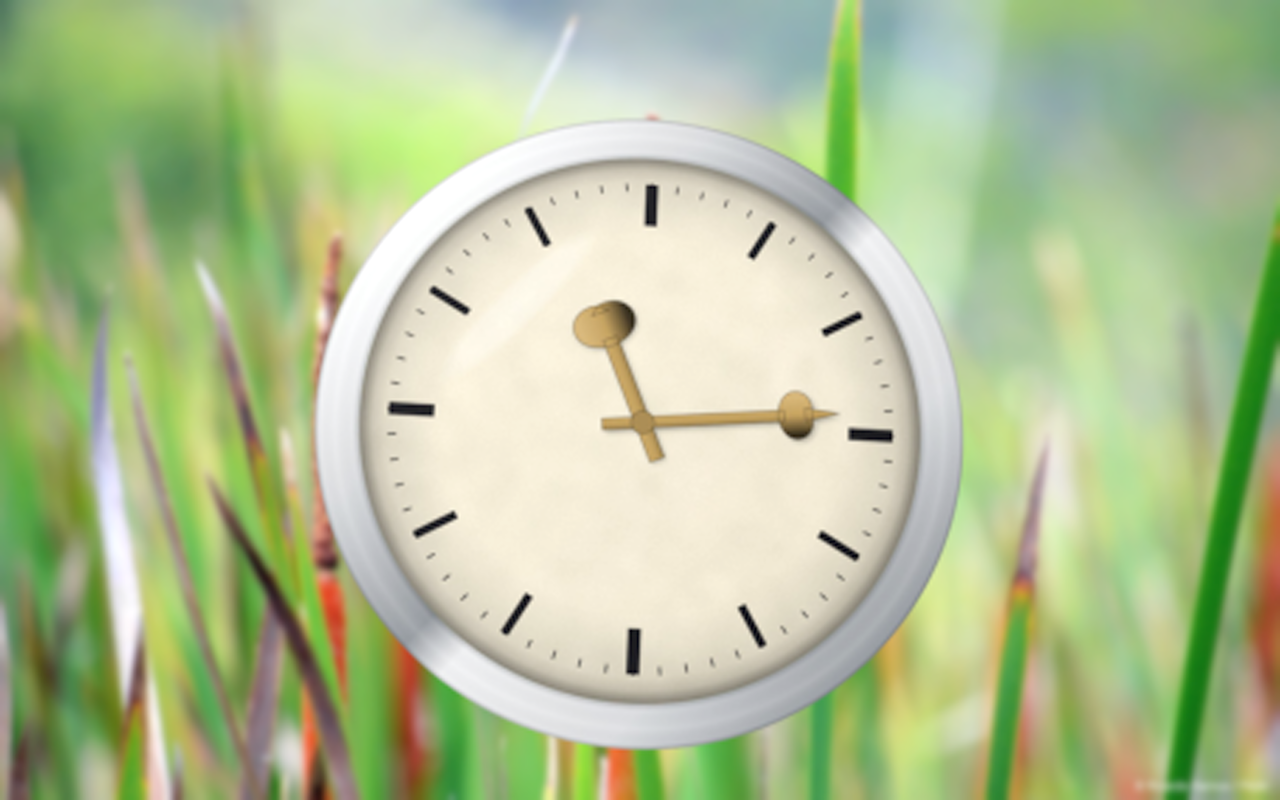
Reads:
11,14
